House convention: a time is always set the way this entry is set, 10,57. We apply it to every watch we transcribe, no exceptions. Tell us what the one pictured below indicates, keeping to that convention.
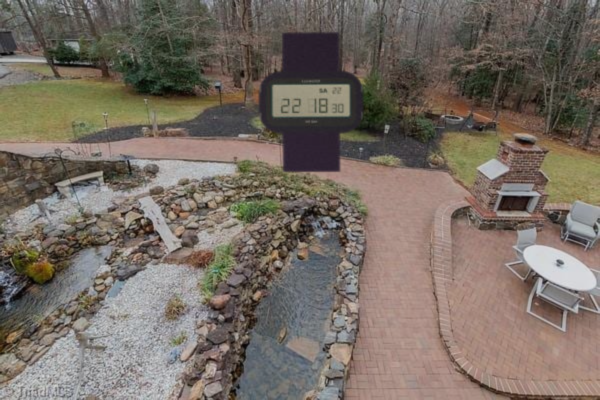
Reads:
22,18
